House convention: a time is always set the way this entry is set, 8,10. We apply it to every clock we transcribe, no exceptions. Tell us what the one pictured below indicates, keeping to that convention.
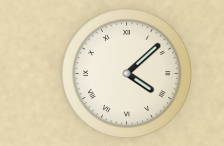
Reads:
4,08
